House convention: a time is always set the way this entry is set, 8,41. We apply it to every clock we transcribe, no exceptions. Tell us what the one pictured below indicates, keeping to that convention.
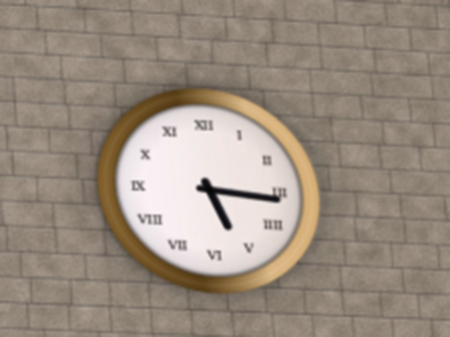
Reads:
5,16
